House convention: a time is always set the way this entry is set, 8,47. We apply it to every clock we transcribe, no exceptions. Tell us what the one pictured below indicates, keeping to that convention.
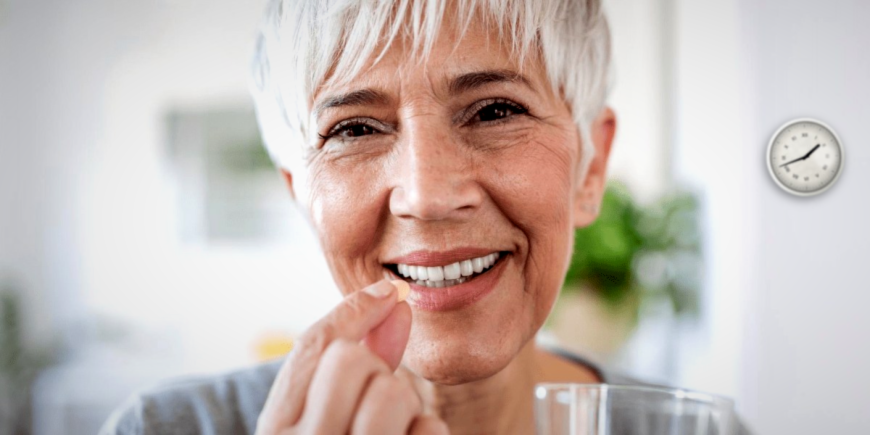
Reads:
1,42
